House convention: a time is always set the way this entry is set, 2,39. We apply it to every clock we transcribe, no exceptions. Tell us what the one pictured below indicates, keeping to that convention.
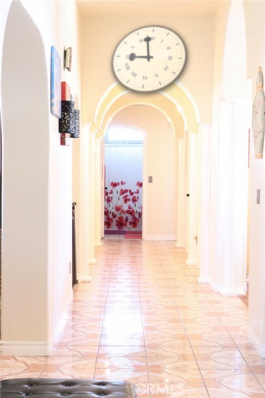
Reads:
8,58
